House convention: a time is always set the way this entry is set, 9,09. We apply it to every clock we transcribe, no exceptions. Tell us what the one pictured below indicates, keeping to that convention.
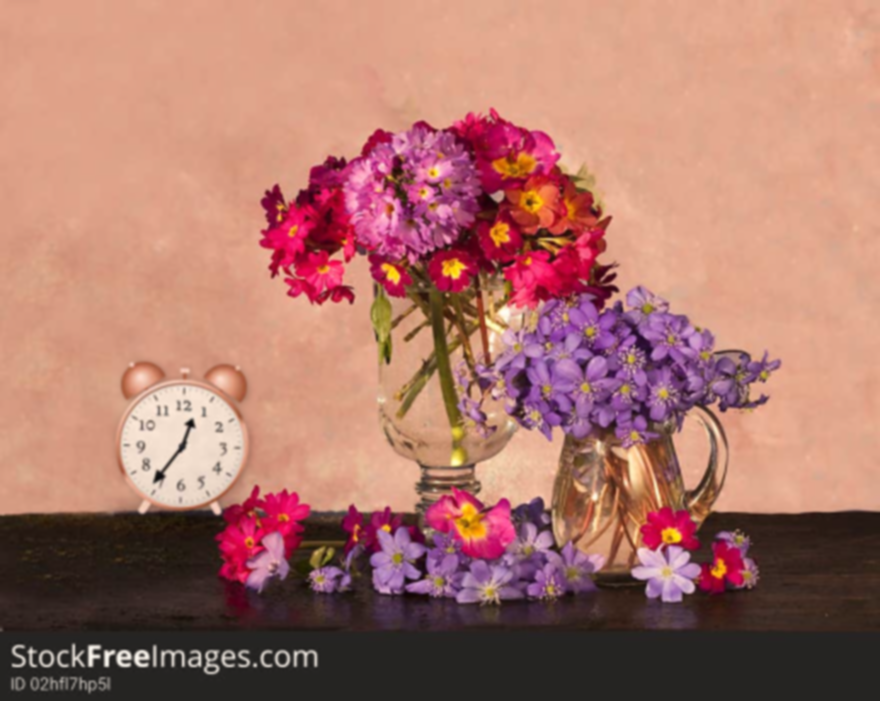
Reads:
12,36
